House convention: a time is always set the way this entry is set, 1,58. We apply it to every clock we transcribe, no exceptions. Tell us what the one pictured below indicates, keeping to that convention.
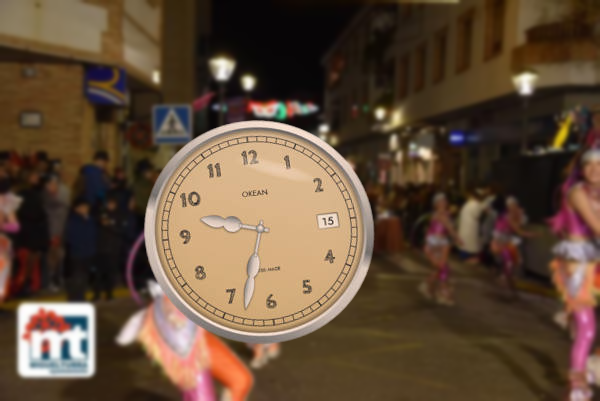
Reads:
9,33
